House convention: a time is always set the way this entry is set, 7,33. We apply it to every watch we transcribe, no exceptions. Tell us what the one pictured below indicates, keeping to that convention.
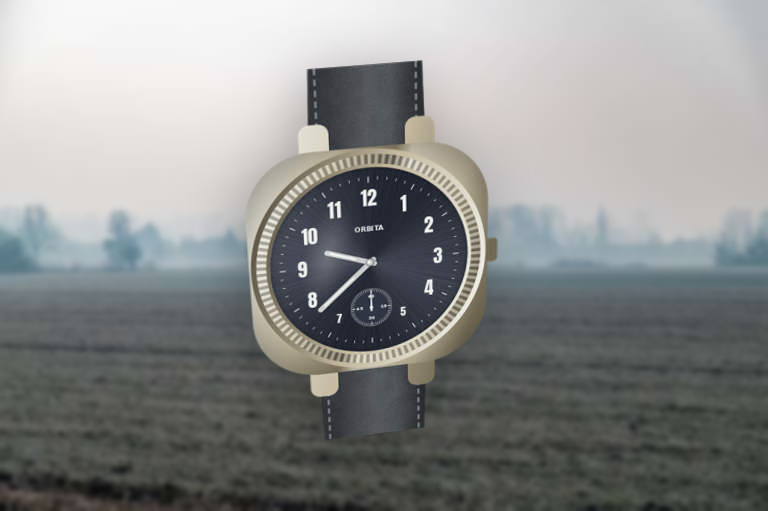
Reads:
9,38
